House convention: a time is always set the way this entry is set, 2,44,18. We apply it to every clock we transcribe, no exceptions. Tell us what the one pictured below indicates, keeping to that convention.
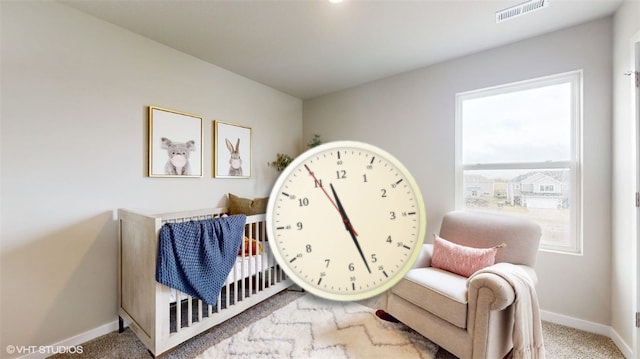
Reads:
11,26,55
